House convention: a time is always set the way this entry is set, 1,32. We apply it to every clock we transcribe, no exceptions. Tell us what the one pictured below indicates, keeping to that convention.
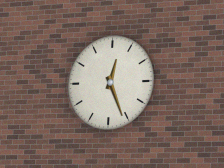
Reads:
12,26
